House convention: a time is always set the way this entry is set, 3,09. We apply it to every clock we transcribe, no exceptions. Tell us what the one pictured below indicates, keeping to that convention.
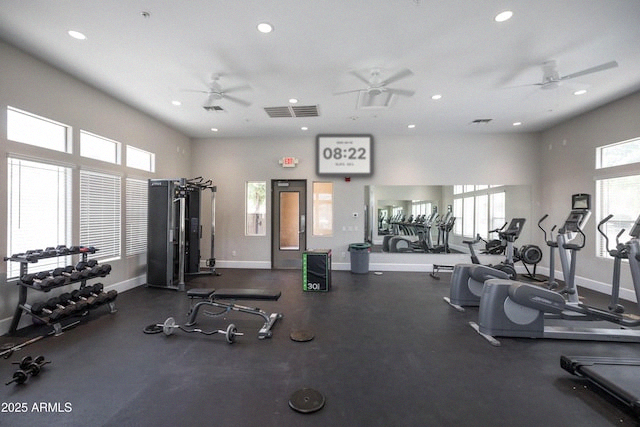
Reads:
8,22
